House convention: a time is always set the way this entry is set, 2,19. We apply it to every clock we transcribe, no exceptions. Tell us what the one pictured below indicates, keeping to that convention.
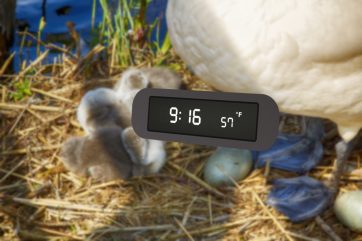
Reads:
9,16
